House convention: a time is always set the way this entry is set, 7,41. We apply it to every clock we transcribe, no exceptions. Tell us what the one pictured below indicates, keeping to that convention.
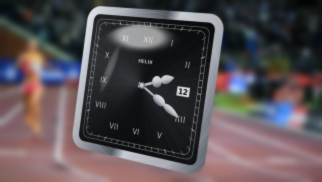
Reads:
2,20
